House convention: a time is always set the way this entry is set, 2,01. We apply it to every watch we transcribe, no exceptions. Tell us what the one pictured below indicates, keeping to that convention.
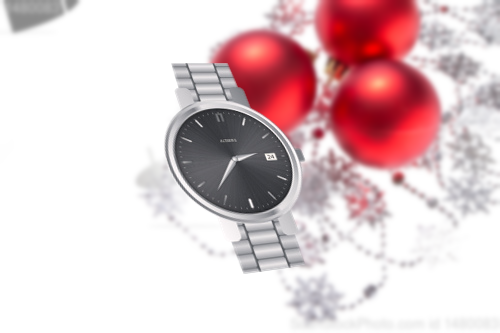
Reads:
2,37
